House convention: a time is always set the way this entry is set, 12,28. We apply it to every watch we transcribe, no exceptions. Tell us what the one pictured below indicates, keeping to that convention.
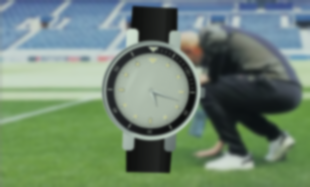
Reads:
5,18
